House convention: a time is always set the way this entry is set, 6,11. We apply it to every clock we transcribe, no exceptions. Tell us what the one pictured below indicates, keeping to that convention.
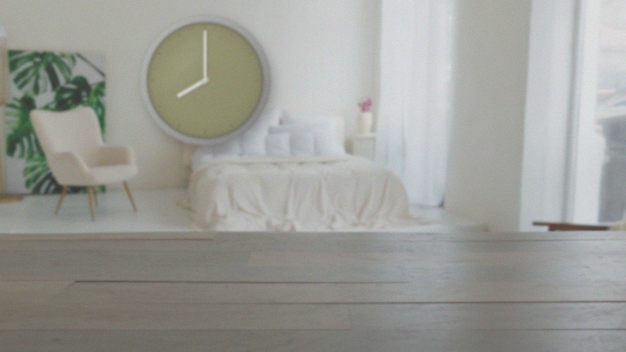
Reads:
8,00
